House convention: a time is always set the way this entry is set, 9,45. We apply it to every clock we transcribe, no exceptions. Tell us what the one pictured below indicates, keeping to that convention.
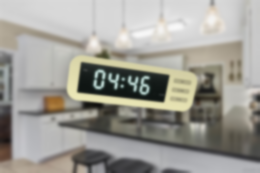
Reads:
4,46
